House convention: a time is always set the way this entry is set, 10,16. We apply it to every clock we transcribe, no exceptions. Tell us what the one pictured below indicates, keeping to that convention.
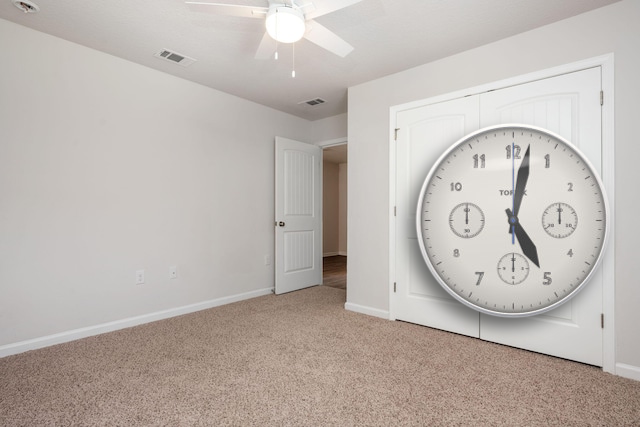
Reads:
5,02
